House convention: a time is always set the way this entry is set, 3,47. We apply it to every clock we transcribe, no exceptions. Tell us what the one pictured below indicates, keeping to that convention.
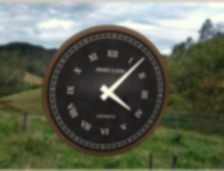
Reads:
4,07
